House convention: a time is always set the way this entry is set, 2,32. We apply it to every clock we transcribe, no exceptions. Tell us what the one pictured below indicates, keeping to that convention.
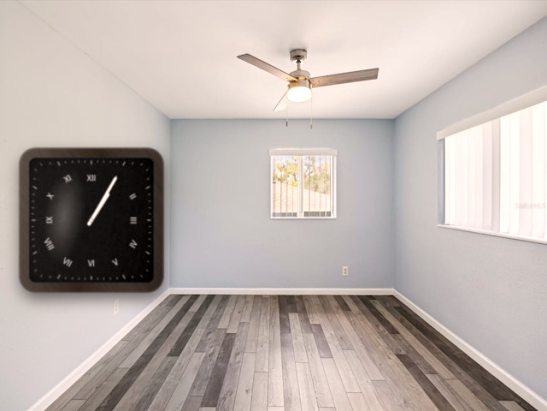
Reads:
1,05
